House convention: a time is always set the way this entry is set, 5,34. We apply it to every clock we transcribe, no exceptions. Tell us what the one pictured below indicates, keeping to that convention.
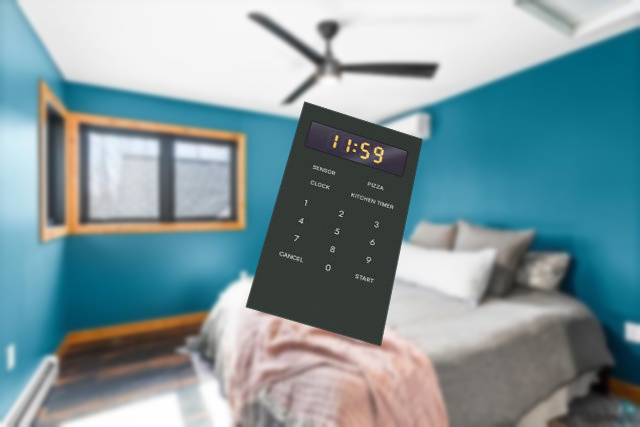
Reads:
11,59
